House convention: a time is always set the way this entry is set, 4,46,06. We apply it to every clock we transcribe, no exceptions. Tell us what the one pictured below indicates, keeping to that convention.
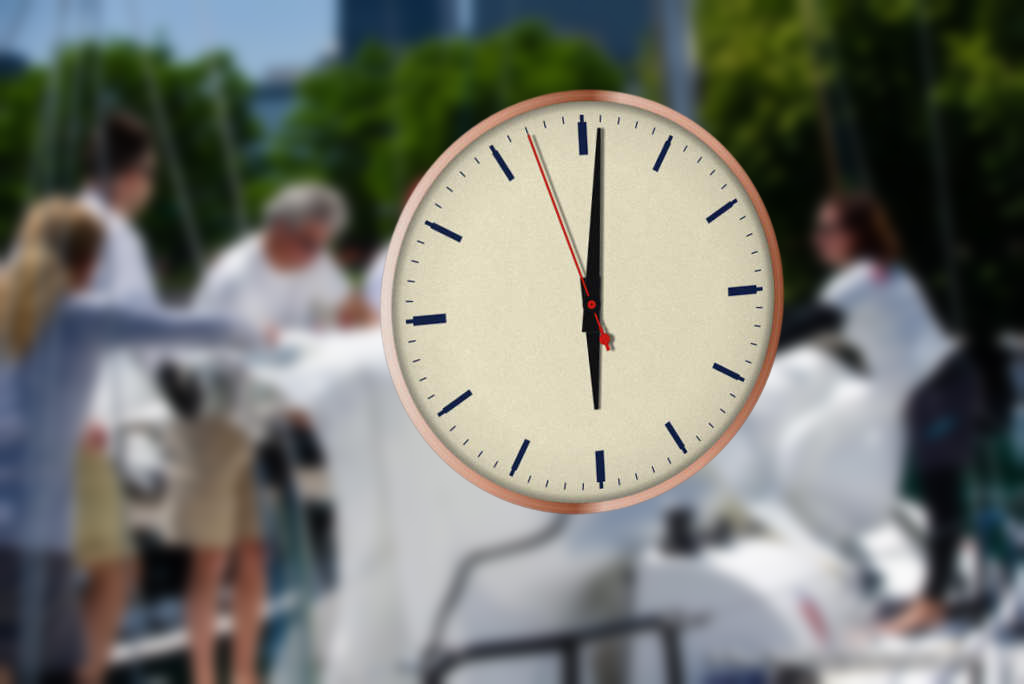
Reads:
6,00,57
